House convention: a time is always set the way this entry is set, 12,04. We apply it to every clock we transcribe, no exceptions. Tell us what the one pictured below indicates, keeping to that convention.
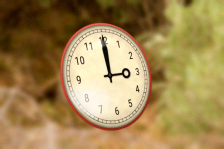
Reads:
3,00
